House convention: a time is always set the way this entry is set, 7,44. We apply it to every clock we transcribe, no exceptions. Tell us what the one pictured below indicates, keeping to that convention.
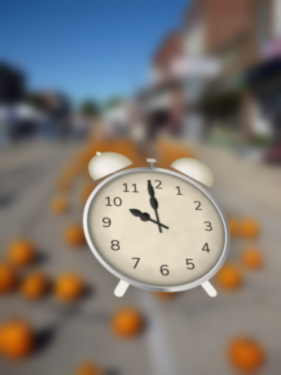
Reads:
9,59
